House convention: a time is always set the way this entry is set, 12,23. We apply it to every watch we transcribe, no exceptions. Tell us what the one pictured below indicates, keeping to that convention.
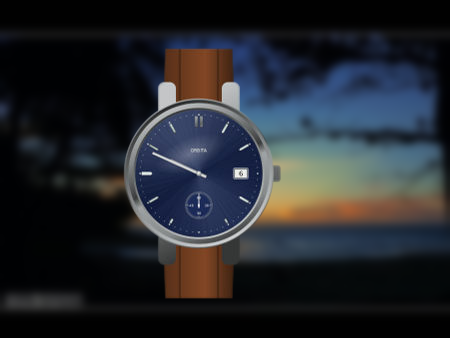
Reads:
9,49
